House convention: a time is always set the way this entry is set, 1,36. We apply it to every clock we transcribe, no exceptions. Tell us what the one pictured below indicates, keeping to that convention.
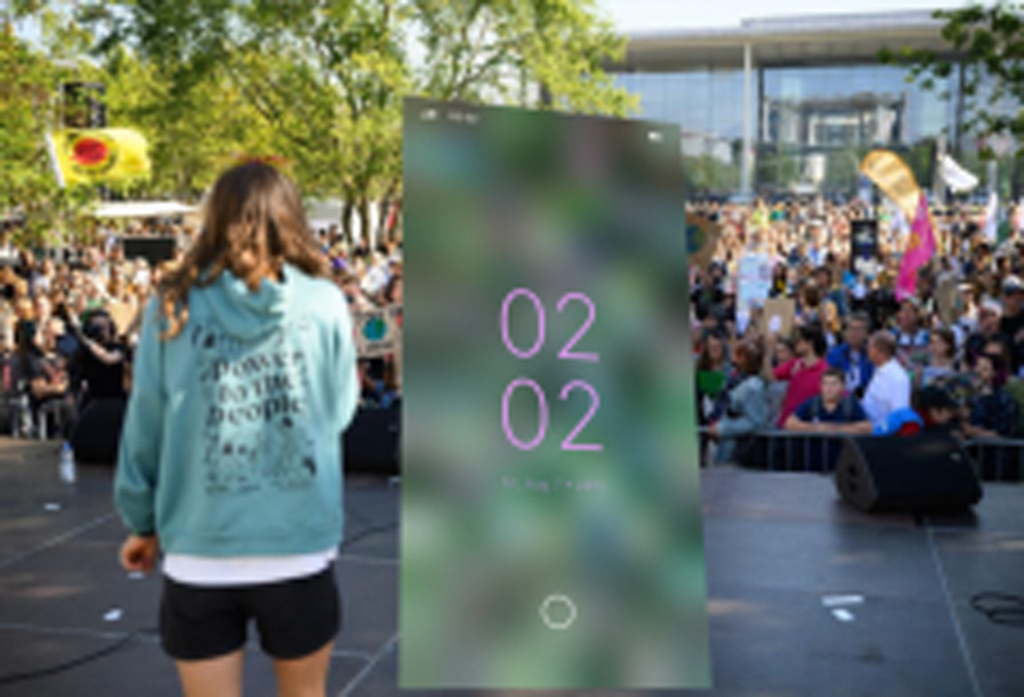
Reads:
2,02
